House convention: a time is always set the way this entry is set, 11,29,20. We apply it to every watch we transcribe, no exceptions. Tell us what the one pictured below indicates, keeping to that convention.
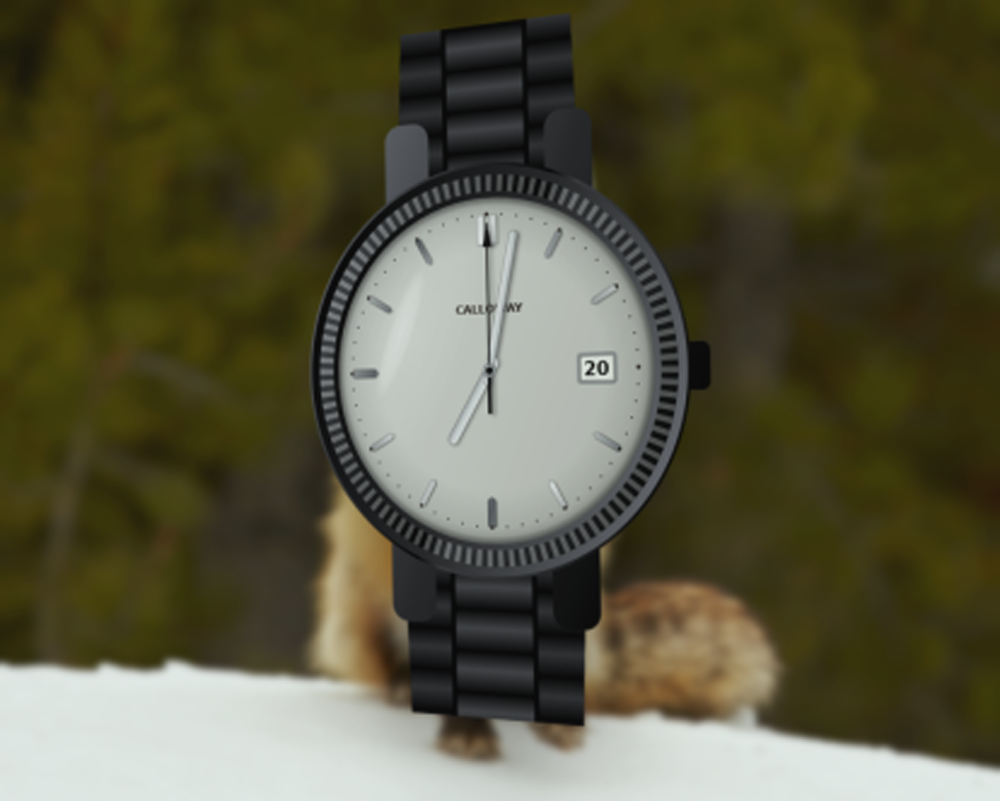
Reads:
7,02,00
